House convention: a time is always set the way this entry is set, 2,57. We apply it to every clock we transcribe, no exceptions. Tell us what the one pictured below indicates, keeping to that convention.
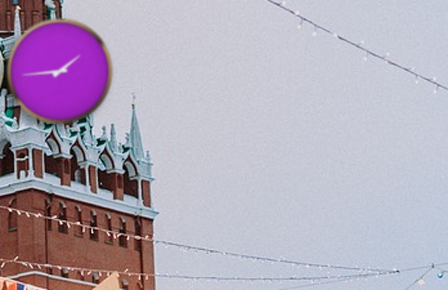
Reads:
1,44
